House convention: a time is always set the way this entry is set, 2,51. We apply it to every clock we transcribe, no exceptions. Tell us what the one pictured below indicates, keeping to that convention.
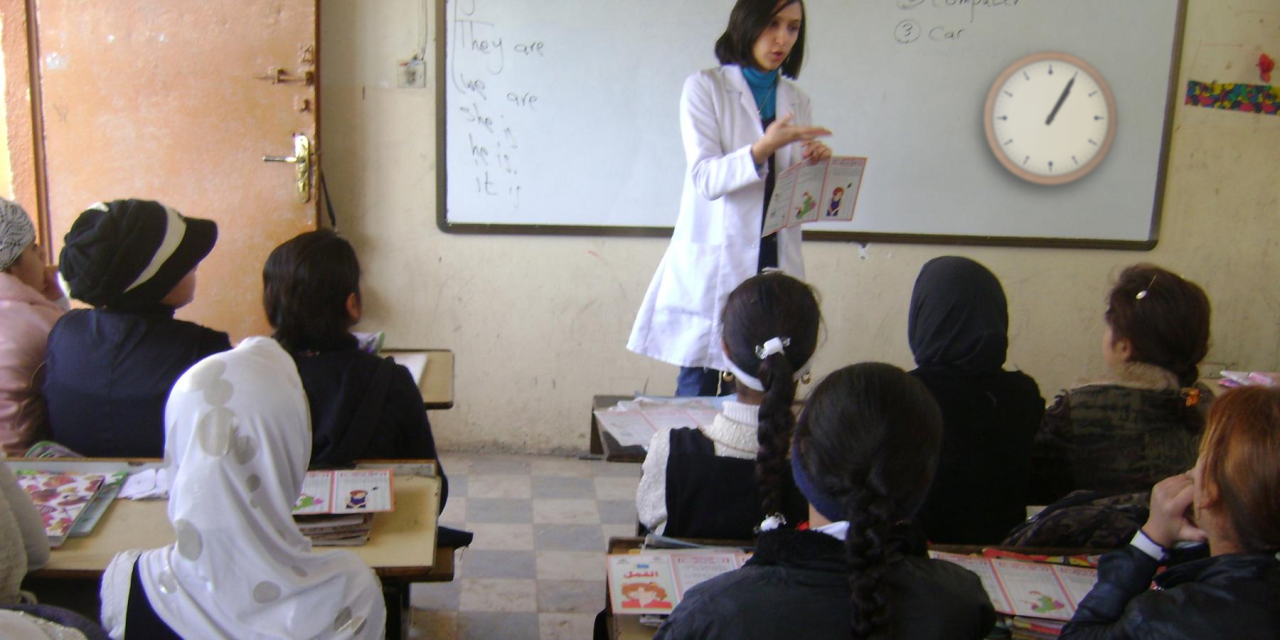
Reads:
1,05
